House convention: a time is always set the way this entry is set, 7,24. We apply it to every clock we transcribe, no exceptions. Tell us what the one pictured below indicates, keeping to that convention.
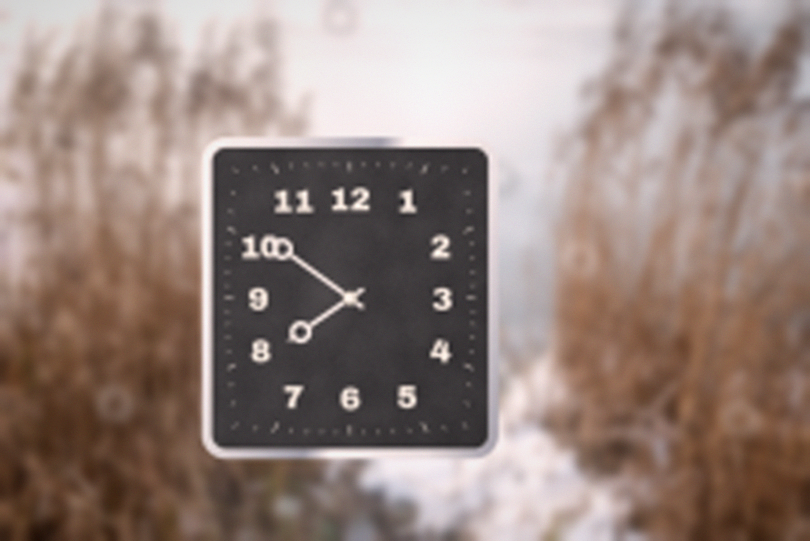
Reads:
7,51
